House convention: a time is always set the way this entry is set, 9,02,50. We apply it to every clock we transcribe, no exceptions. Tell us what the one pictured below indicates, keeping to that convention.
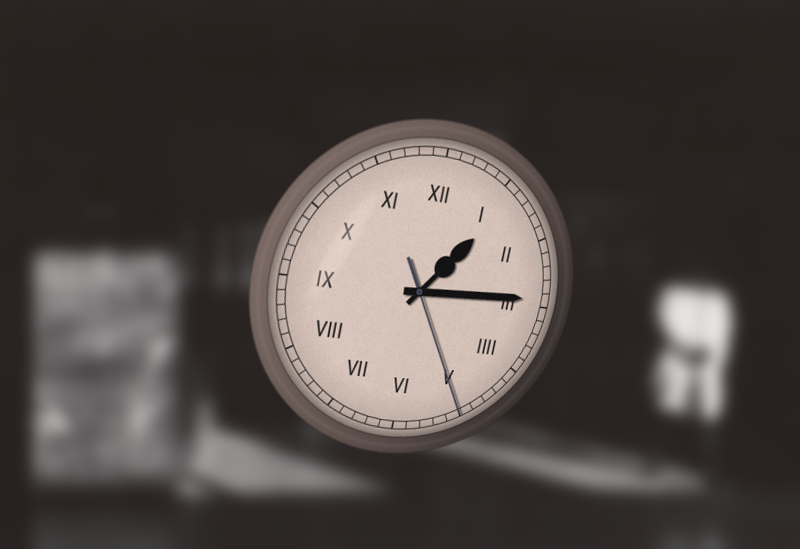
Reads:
1,14,25
